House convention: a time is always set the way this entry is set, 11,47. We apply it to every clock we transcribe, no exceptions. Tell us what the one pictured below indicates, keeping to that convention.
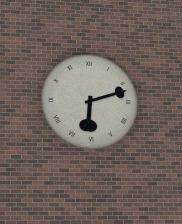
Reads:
6,12
